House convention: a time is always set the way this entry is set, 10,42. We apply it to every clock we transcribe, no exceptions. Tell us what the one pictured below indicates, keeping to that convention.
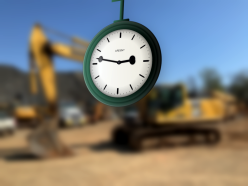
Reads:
2,47
